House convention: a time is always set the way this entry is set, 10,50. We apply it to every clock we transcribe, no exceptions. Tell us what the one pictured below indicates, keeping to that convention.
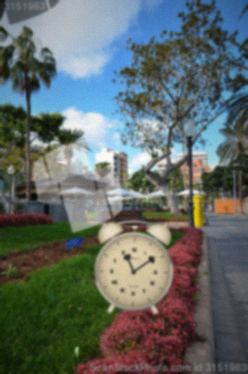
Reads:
11,09
